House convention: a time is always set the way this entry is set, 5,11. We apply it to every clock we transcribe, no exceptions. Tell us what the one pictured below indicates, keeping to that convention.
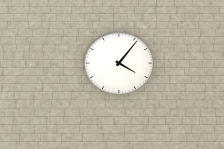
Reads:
4,06
